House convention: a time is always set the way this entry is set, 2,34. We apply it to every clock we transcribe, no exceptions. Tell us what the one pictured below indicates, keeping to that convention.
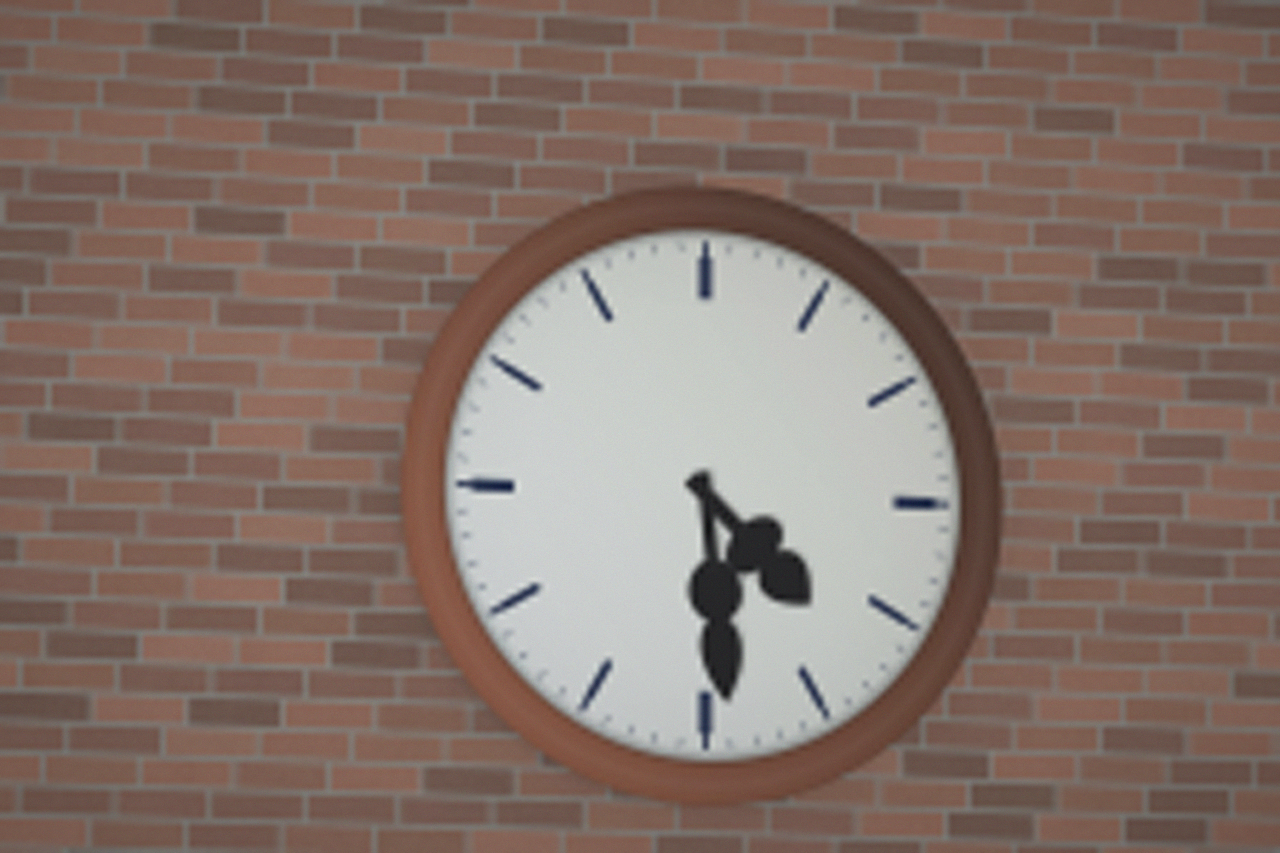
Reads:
4,29
